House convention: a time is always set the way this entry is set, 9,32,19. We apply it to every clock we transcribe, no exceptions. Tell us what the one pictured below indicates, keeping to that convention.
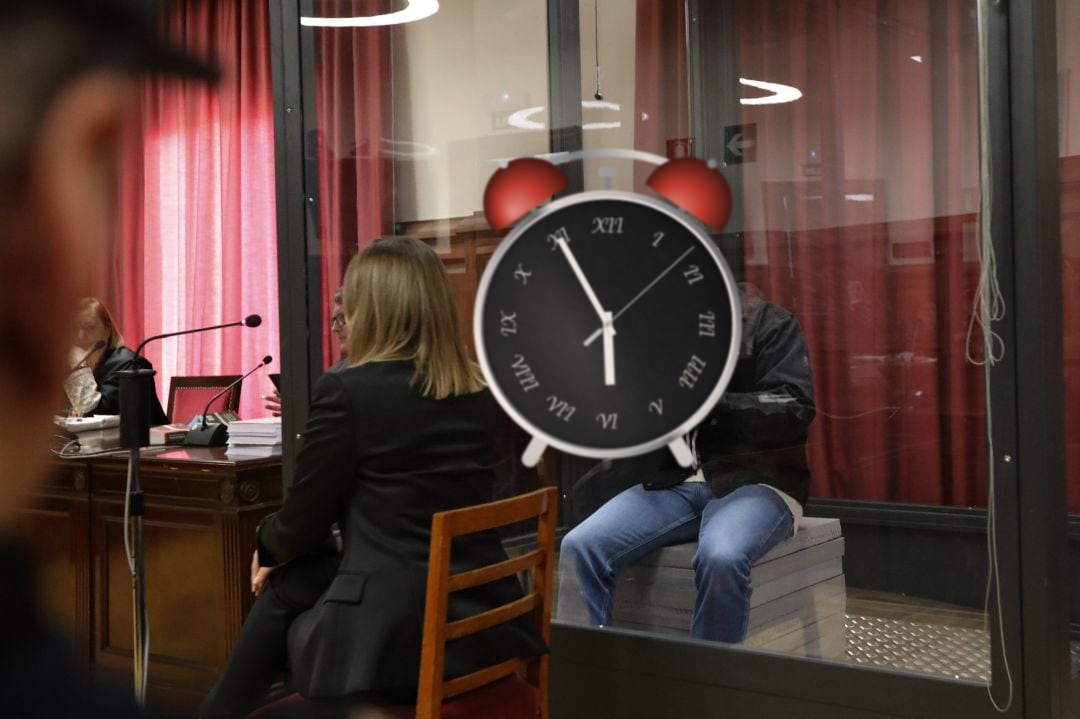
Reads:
5,55,08
